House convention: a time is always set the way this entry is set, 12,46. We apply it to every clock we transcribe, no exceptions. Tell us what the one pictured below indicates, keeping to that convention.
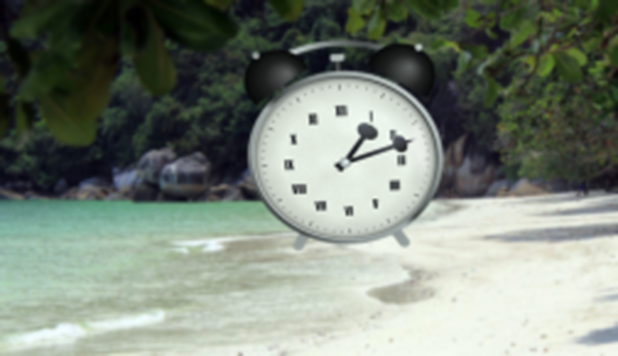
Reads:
1,12
